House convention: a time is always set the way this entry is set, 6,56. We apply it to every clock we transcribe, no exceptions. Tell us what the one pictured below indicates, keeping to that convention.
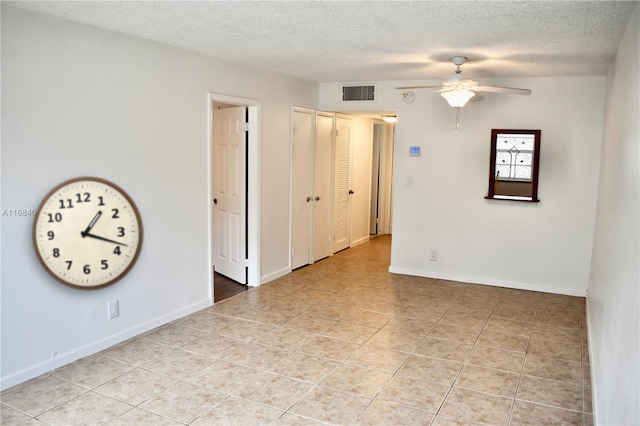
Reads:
1,18
